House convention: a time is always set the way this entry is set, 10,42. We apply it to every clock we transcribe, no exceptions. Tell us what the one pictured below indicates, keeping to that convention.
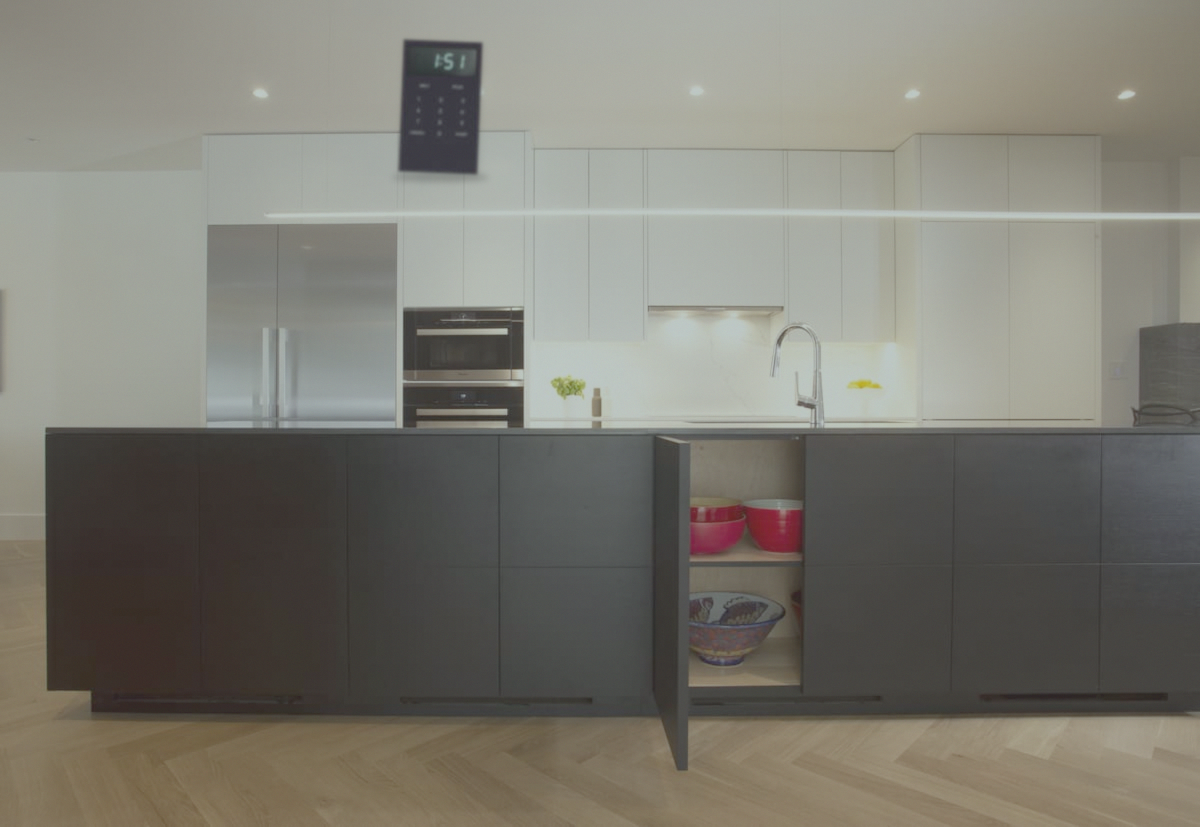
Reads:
1,51
